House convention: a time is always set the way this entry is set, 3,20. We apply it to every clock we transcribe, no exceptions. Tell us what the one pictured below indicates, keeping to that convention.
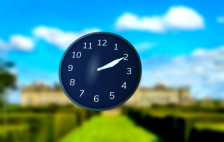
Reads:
2,10
